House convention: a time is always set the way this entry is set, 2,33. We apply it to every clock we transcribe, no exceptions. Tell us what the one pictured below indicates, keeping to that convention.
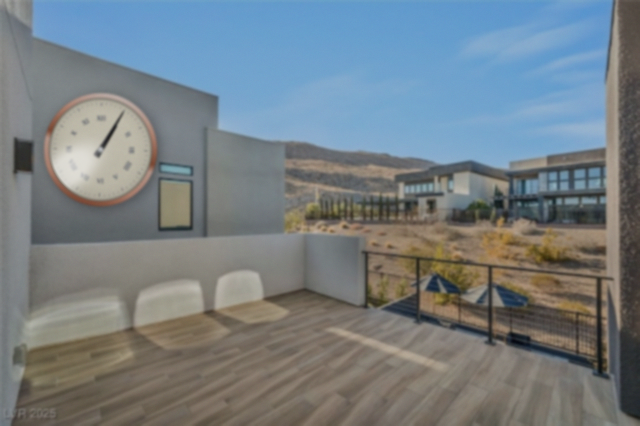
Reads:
1,05
